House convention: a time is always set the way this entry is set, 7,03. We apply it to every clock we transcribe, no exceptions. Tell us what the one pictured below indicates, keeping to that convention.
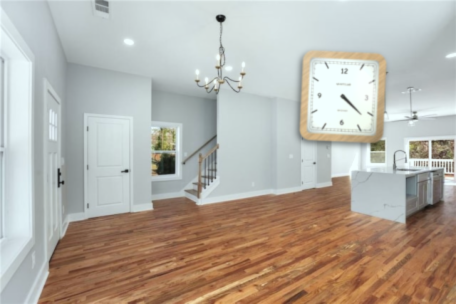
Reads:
4,22
